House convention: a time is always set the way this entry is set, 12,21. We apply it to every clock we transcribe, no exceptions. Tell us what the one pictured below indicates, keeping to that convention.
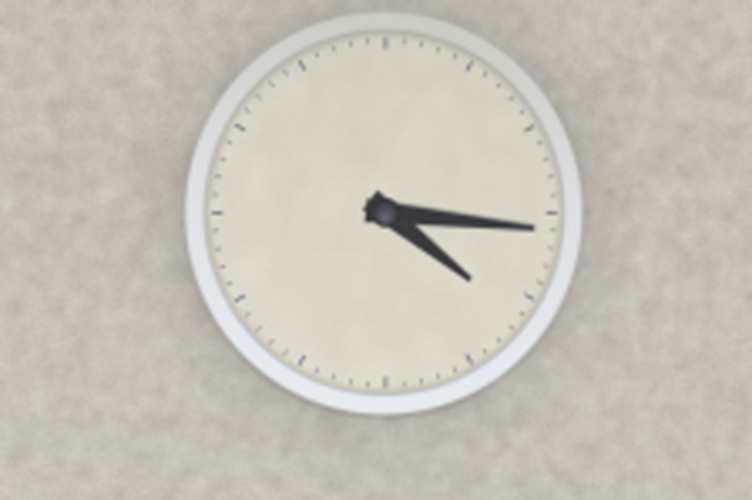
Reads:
4,16
